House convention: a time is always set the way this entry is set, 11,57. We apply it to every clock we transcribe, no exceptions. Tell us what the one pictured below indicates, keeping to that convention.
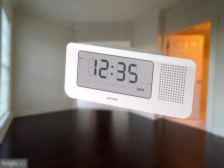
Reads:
12,35
